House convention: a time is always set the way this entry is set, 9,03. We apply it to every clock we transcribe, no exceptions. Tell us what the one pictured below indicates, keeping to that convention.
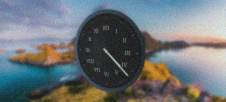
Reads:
4,22
